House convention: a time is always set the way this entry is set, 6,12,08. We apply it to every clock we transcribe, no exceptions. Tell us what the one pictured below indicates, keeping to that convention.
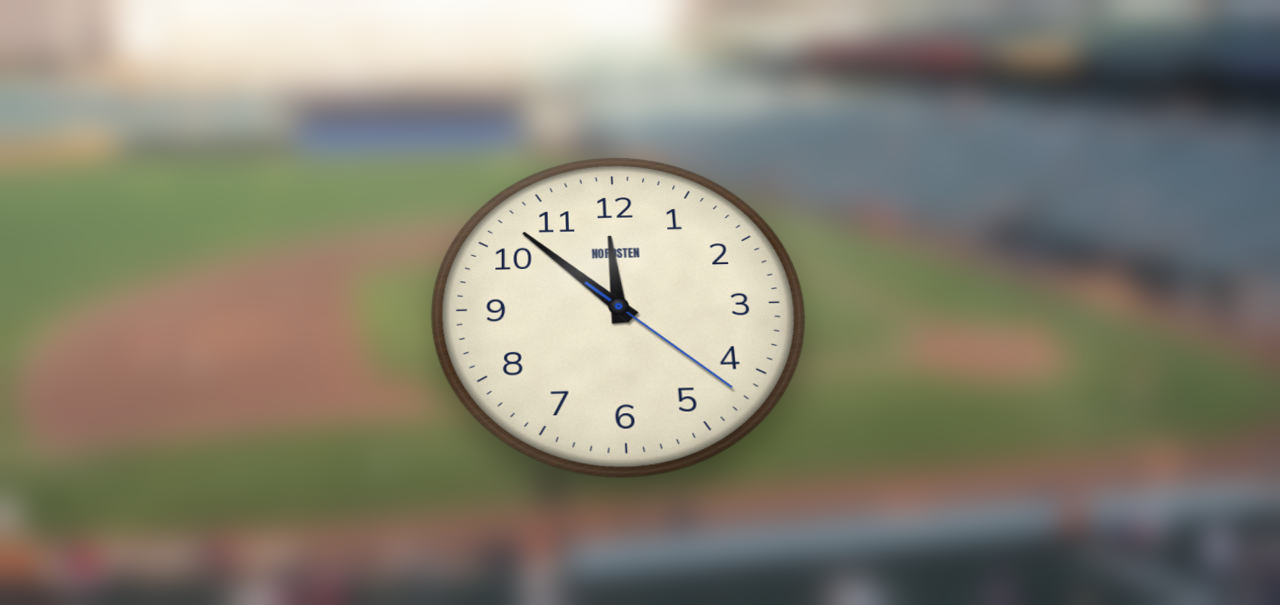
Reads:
11,52,22
